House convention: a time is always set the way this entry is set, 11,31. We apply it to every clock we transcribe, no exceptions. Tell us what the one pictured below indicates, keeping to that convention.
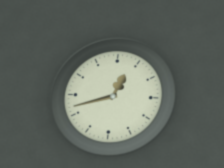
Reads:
12,42
